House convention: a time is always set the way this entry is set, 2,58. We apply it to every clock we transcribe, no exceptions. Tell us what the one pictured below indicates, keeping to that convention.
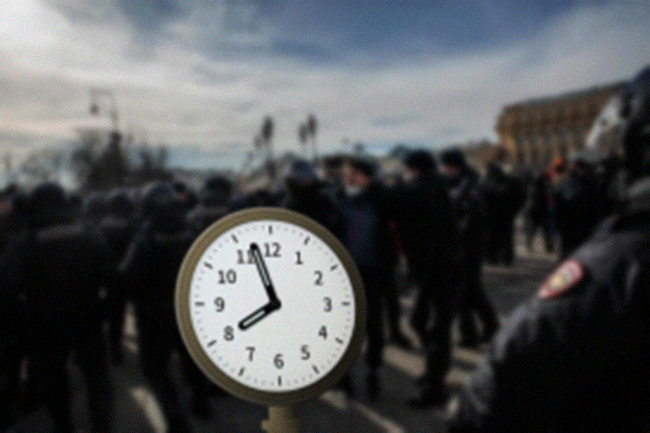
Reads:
7,57
